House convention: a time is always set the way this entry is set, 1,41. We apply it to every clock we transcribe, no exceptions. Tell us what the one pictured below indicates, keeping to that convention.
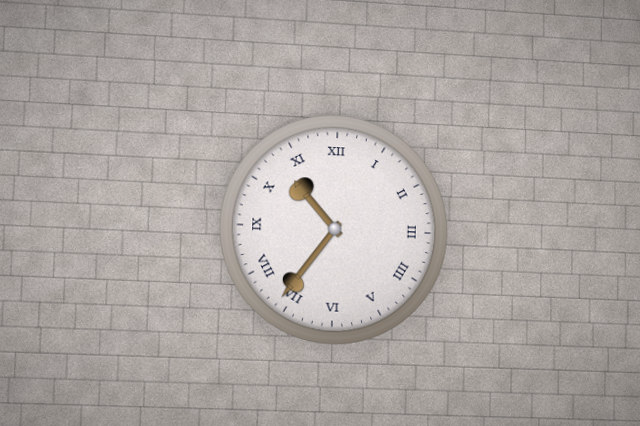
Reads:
10,36
